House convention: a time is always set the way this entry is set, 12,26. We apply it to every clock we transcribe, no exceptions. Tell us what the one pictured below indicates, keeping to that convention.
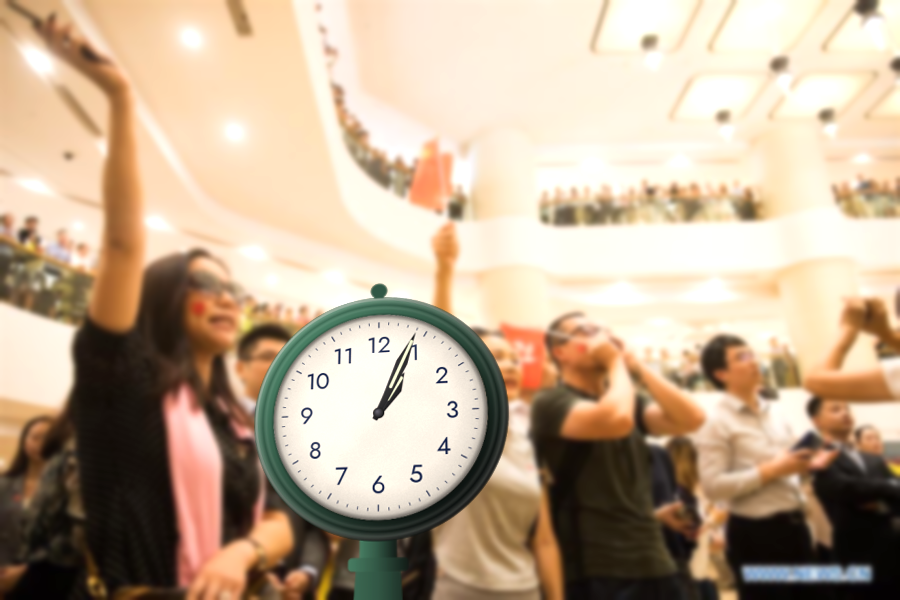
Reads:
1,04
